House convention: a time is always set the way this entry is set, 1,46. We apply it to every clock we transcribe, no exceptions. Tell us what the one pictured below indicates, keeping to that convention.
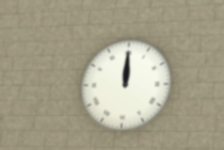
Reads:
12,00
